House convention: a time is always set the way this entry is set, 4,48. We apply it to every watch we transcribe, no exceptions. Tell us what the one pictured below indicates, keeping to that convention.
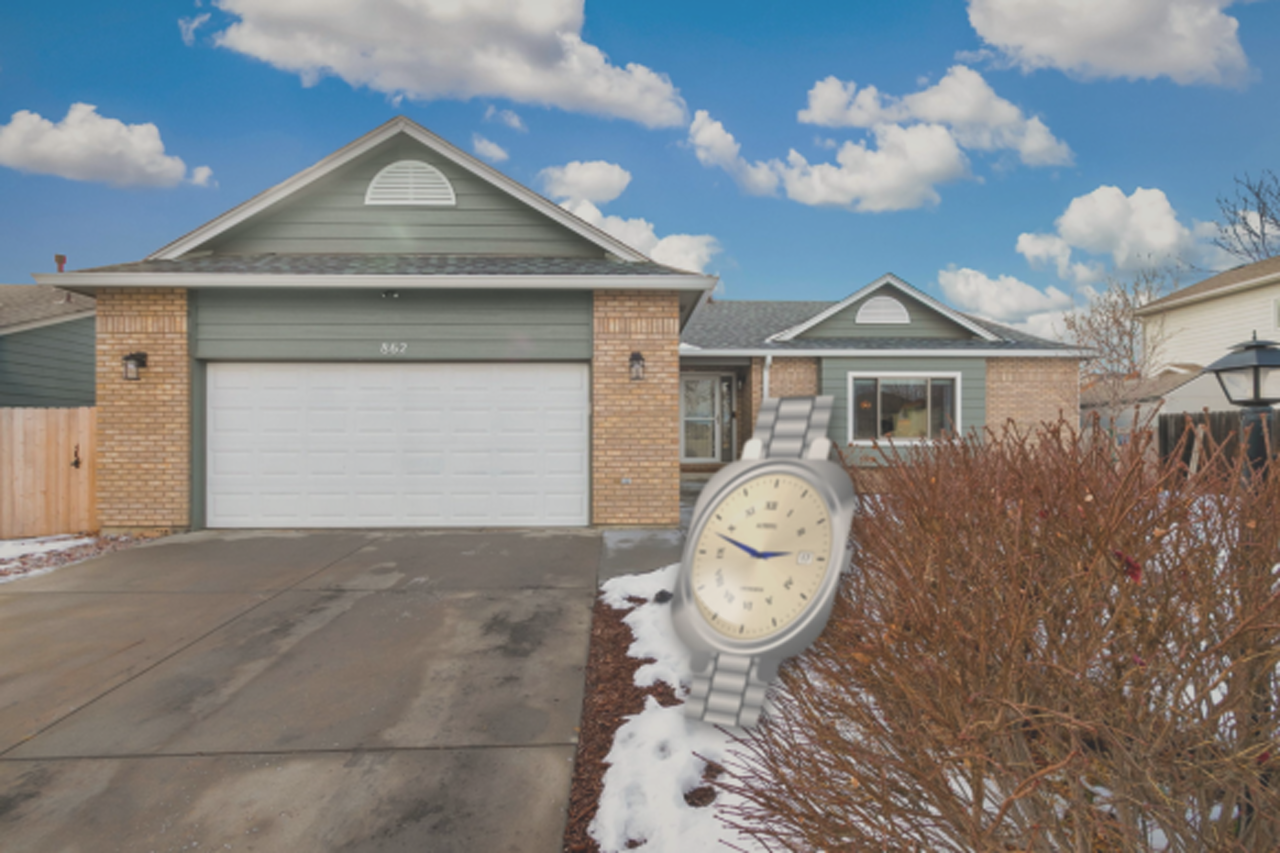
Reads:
2,48
